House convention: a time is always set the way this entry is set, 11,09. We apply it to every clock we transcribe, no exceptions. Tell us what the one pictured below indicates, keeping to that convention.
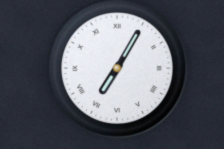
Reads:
7,05
